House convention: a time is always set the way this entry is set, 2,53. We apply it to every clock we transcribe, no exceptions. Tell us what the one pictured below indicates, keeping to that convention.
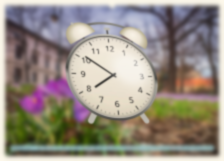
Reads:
7,51
